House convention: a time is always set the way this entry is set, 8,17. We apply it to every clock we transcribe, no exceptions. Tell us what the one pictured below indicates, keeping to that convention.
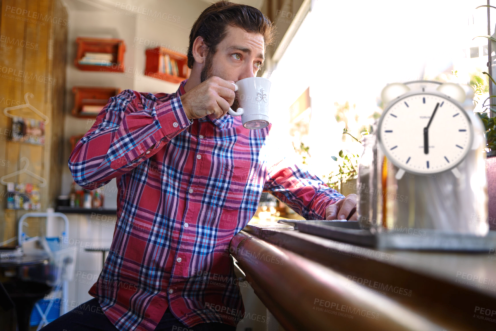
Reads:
6,04
